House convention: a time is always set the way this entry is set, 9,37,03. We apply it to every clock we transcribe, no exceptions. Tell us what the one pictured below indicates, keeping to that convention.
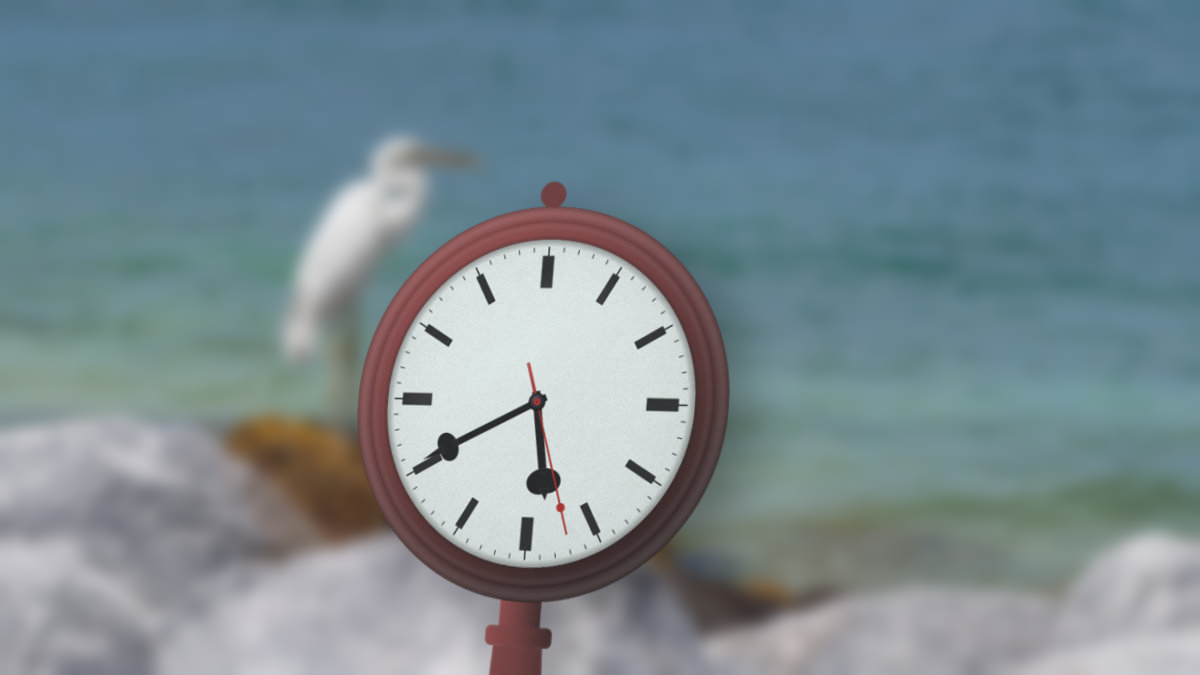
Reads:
5,40,27
